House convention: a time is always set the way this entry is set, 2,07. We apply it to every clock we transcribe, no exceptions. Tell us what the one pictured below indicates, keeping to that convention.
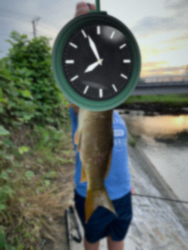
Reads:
7,56
